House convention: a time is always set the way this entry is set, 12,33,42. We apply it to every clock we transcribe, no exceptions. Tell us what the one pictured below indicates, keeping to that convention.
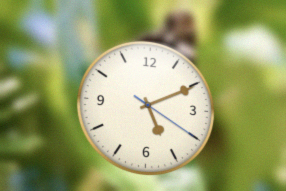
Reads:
5,10,20
